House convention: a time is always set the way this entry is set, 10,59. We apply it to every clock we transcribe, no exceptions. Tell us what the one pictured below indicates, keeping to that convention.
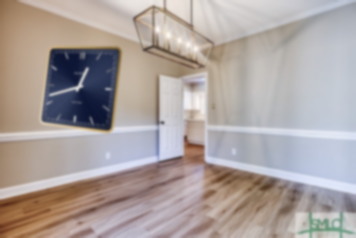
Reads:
12,42
